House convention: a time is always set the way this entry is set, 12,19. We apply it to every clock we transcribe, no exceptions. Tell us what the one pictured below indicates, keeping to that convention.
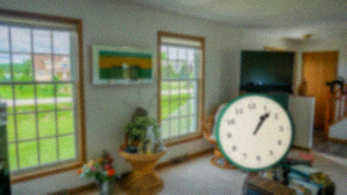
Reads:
1,07
